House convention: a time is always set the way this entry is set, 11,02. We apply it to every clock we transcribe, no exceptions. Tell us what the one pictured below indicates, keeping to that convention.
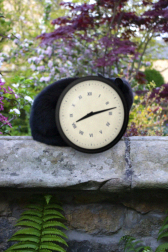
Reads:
8,13
